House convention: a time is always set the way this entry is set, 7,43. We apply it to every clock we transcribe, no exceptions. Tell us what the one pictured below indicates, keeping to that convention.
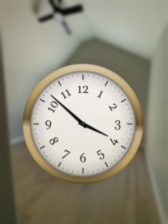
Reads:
3,52
